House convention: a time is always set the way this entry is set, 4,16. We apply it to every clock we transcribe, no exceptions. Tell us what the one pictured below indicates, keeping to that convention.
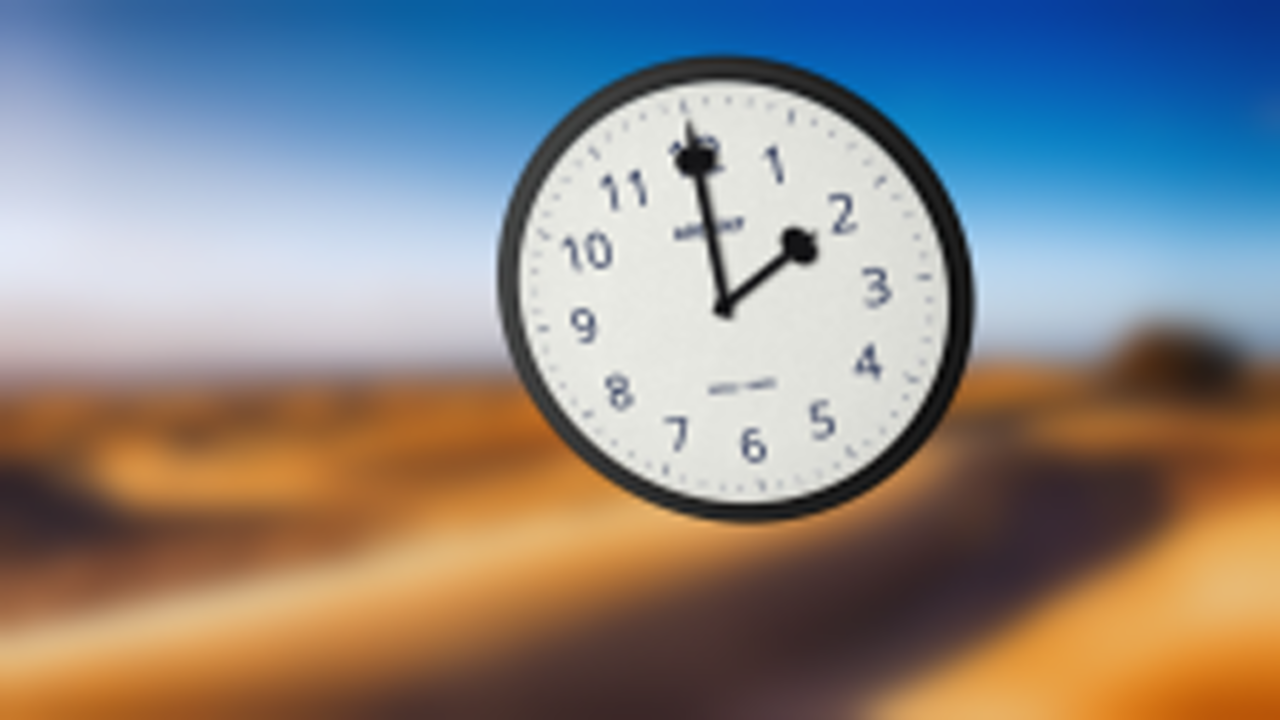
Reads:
2,00
